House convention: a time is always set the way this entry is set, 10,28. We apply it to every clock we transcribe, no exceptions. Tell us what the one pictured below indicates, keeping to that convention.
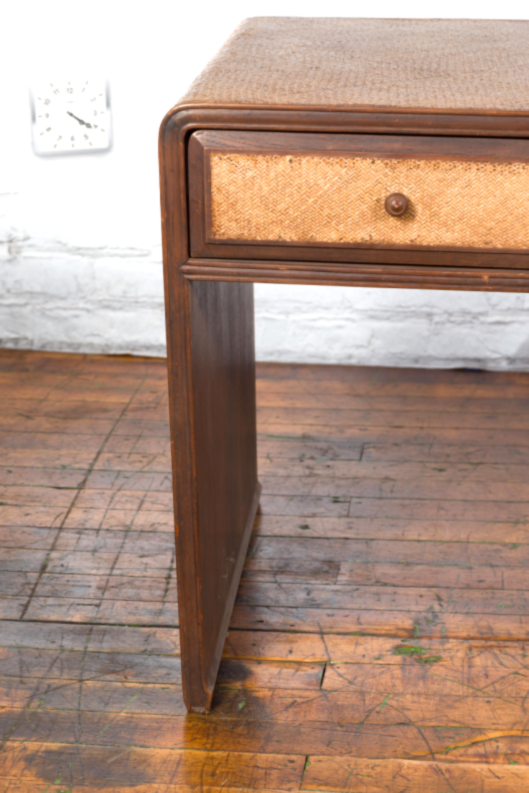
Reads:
4,21
